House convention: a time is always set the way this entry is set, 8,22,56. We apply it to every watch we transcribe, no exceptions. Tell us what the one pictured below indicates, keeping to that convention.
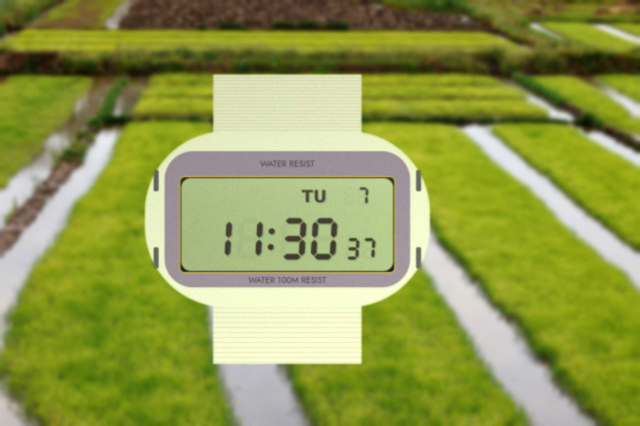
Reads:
11,30,37
